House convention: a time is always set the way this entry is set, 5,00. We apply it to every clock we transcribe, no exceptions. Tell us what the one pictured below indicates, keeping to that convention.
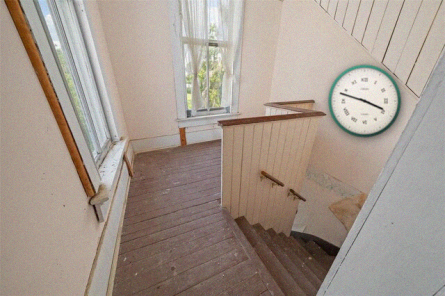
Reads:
3,48
